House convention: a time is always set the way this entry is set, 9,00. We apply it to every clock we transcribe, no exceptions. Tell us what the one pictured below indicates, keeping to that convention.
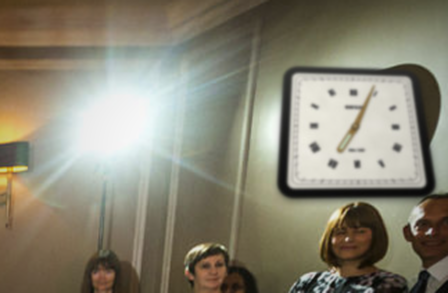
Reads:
7,04
